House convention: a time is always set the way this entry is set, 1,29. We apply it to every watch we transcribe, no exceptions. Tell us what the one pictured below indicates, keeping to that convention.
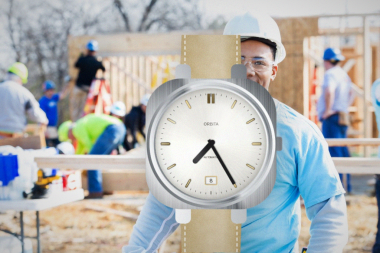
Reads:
7,25
